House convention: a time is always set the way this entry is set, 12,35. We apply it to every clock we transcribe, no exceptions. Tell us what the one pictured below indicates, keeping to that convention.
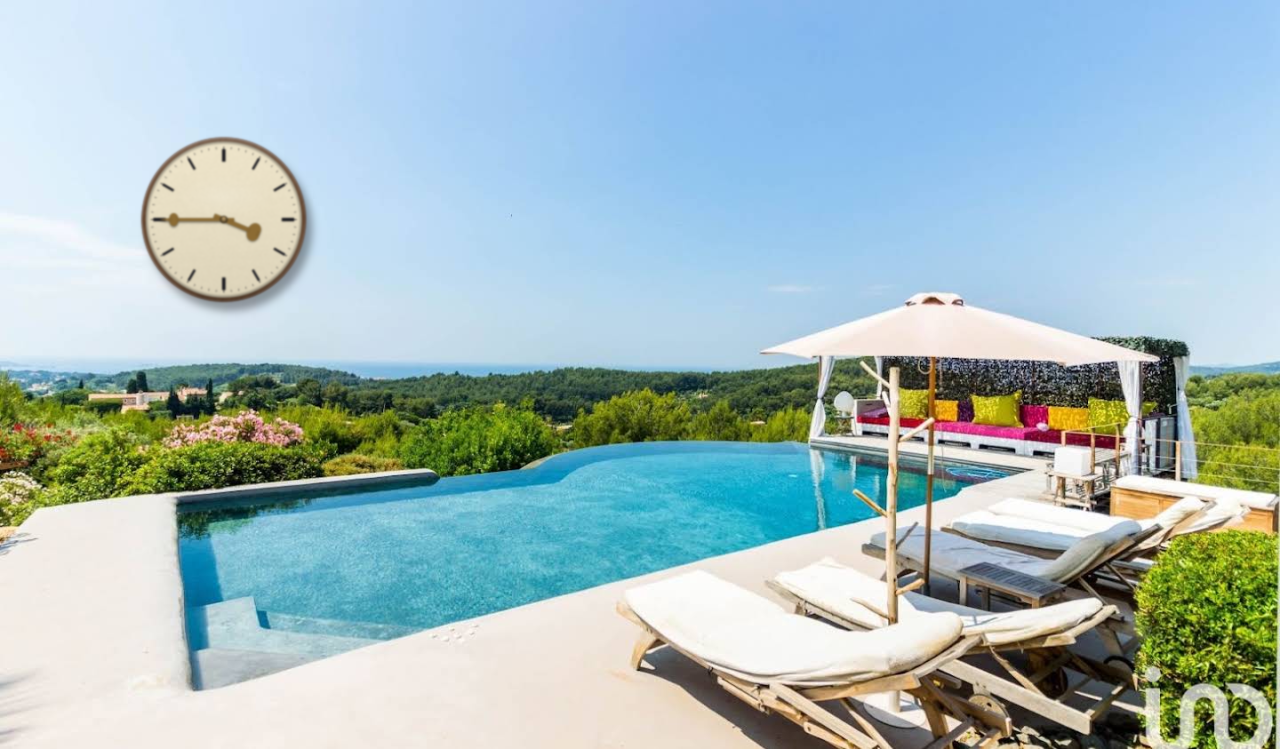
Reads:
3,45
